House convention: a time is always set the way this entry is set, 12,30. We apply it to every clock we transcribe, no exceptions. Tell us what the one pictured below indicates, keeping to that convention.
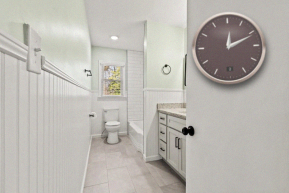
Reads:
12,11
